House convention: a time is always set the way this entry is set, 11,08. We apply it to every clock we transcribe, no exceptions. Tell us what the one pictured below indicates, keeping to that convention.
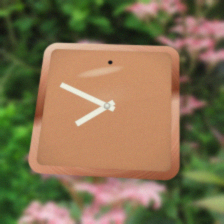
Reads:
7,49
